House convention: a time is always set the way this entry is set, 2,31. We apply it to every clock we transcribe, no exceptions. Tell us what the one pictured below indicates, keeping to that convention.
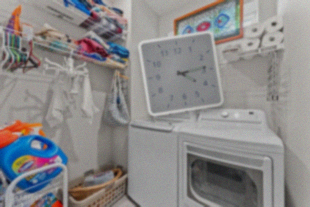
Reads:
4,14
